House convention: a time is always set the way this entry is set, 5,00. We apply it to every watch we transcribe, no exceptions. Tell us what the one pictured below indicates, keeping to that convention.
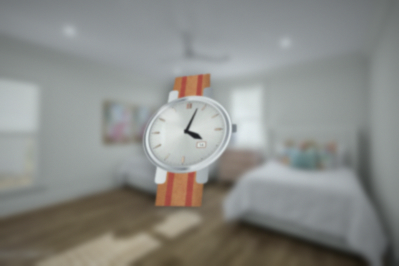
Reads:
4,03
